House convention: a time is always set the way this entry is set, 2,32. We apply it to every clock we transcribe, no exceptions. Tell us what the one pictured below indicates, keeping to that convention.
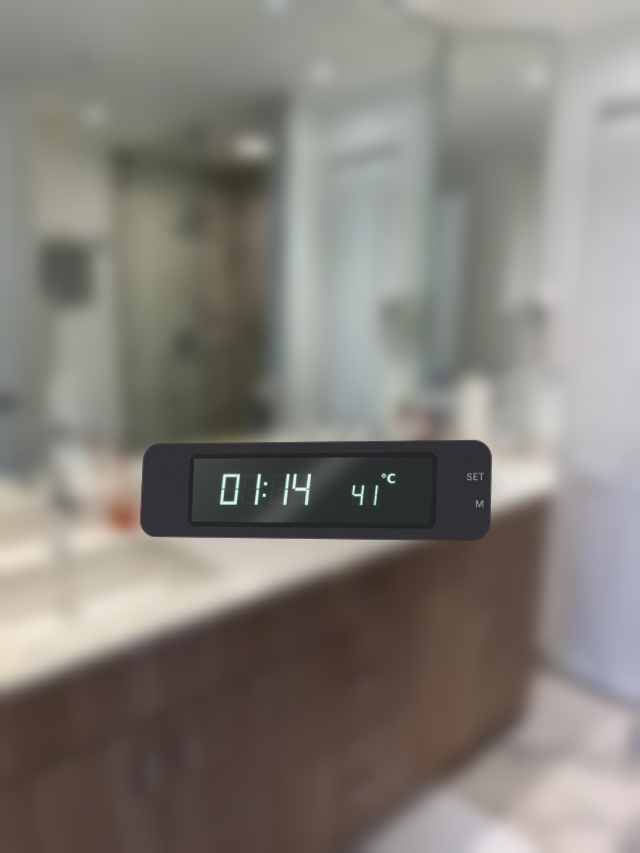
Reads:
1,14
